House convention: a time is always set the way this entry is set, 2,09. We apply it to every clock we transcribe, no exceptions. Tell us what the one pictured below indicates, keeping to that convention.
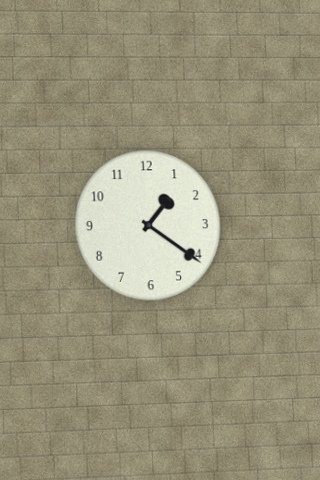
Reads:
1,21
